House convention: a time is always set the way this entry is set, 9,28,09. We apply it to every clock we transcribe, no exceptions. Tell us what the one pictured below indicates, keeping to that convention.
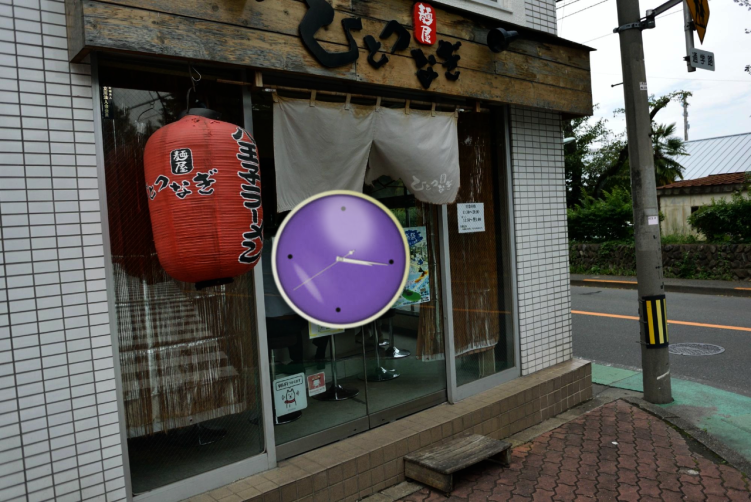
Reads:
3,15,39
